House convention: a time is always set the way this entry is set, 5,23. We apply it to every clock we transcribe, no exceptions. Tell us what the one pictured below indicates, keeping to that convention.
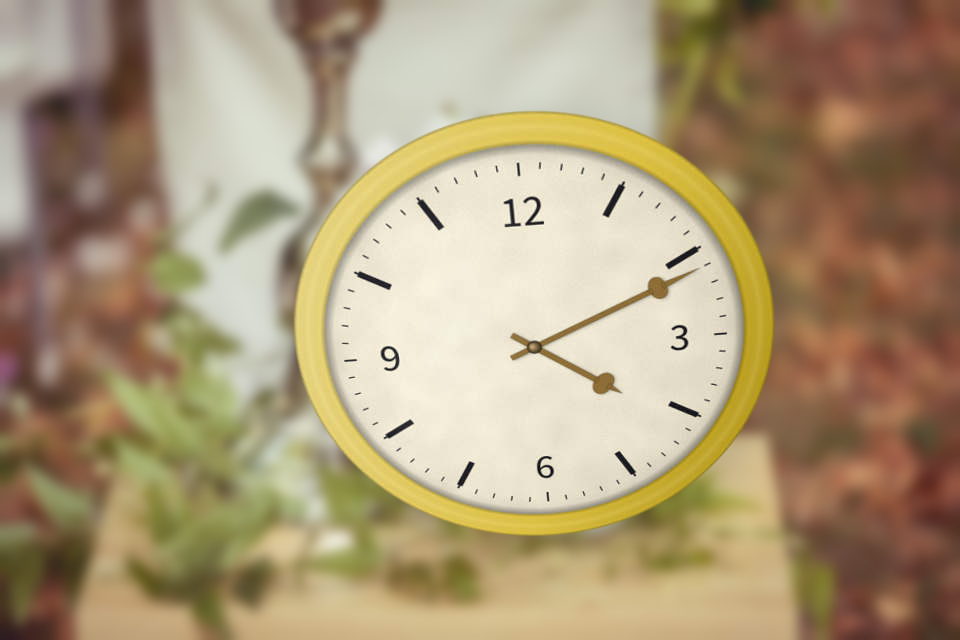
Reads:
4,11
